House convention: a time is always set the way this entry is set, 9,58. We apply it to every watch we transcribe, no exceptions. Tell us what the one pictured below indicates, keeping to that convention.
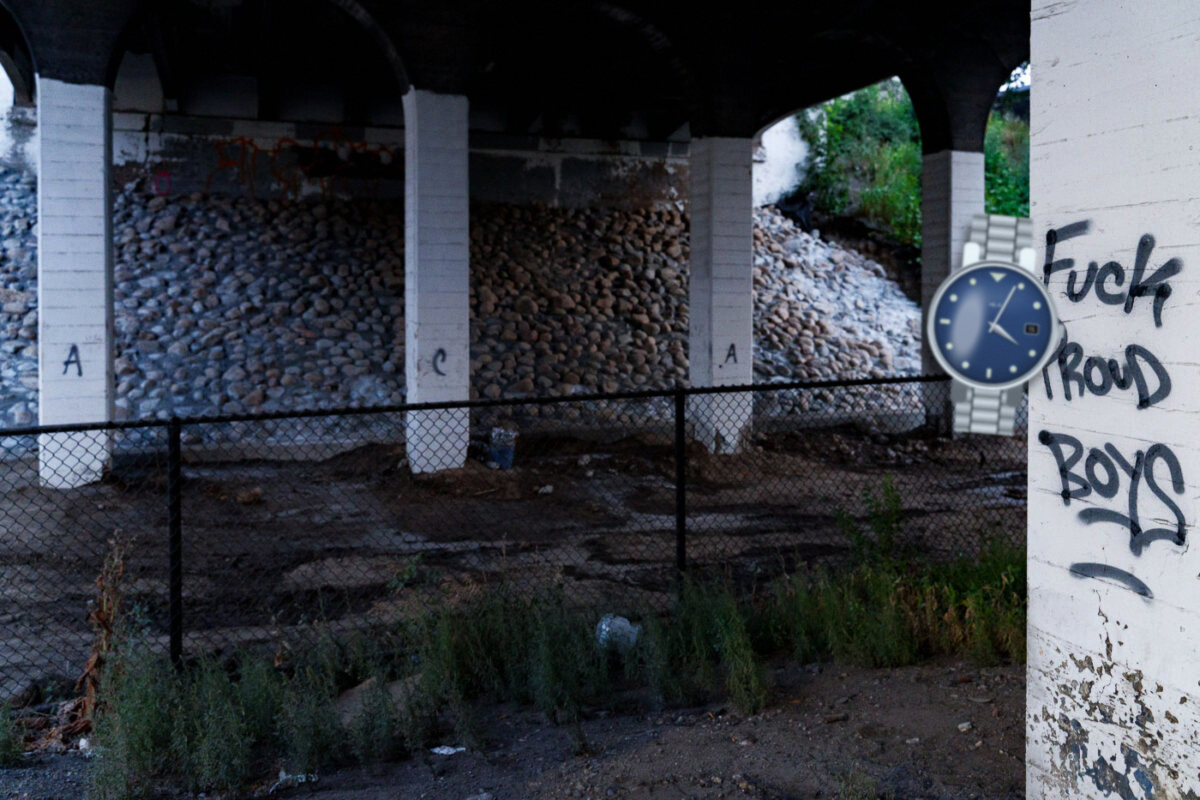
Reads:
4,04
